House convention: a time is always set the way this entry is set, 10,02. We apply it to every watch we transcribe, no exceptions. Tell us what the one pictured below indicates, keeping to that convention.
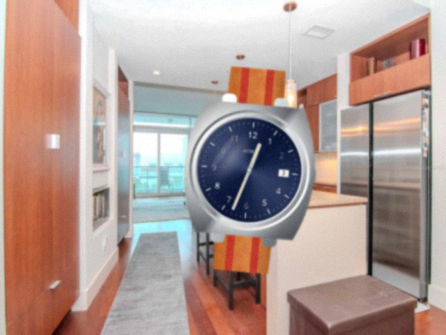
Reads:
12,33
